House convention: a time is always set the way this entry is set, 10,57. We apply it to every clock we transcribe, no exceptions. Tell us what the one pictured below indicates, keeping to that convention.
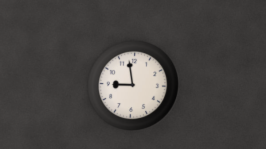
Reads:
8,58
